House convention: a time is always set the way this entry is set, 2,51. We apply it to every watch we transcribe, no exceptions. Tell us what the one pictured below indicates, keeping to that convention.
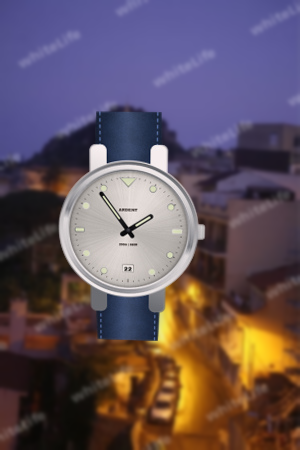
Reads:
1,54
